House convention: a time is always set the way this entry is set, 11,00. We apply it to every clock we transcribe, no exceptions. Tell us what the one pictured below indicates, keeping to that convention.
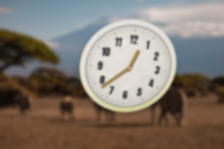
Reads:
12,38
